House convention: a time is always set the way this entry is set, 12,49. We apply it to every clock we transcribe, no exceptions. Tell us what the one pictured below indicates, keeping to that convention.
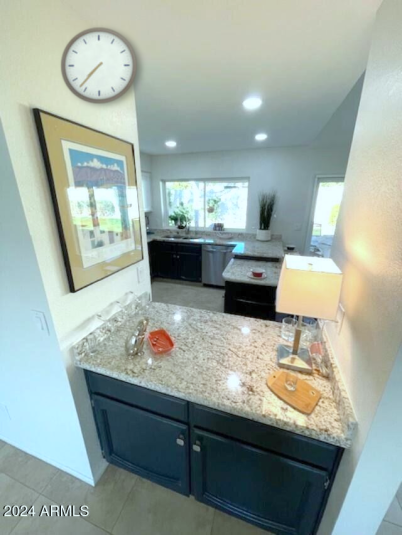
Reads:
7,37
